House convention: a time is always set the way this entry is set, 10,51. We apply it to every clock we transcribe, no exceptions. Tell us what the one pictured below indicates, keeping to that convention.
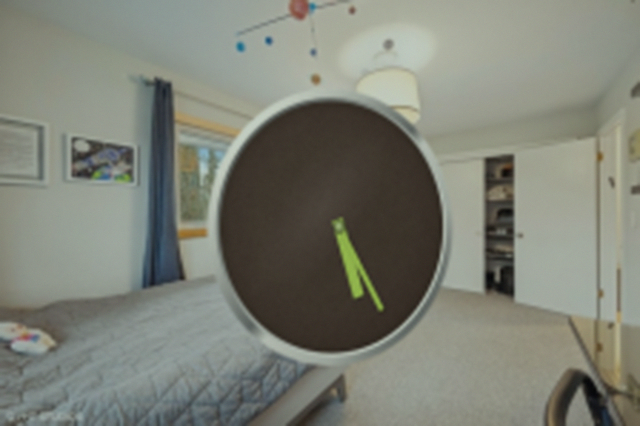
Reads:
5,25
